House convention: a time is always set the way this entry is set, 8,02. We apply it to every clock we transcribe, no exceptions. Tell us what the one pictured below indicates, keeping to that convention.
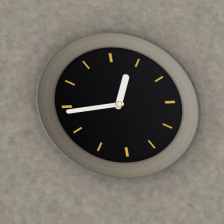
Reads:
12,44
